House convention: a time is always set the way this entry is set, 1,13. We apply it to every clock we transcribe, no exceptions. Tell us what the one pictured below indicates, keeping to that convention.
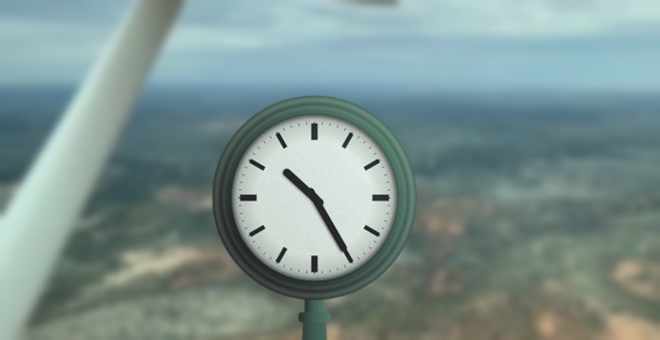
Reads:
10,25
